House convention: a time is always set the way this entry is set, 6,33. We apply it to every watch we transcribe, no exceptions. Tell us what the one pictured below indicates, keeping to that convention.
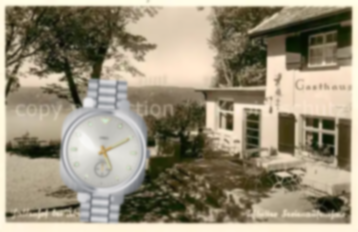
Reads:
5,10
